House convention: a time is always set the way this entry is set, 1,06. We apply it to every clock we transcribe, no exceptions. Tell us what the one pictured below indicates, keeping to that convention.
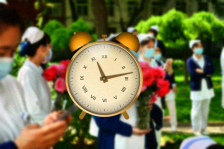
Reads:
11,13
